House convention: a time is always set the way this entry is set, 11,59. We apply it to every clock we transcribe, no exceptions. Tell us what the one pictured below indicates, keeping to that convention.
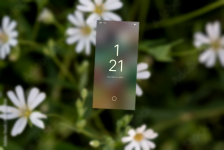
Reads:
1,21
